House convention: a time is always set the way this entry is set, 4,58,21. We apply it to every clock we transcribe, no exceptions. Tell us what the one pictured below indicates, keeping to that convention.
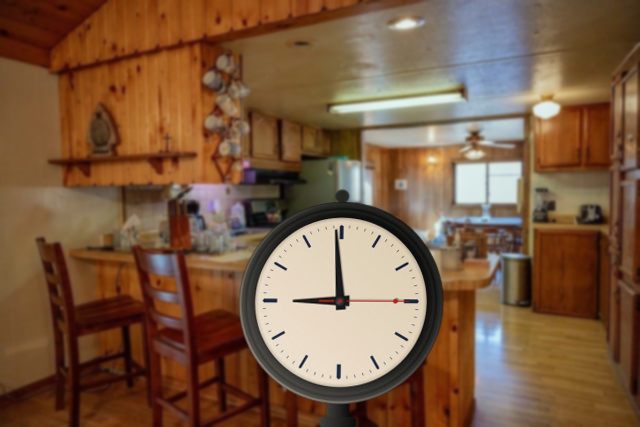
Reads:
8,59,15
